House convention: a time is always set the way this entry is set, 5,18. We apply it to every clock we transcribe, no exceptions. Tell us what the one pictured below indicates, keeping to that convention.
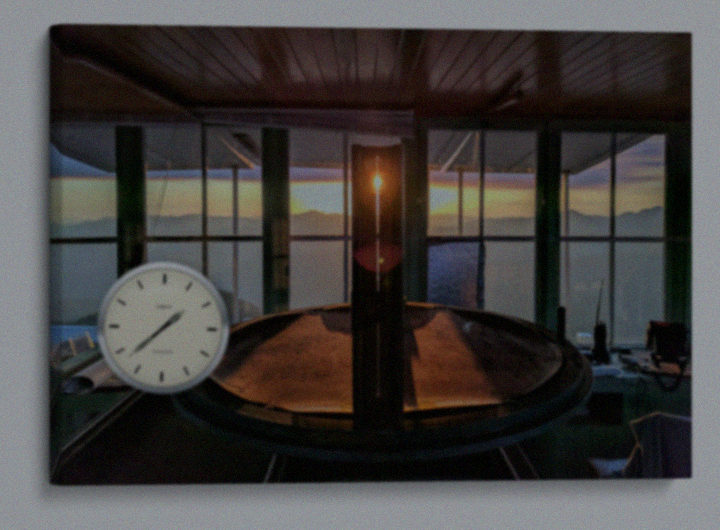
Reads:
1,38
